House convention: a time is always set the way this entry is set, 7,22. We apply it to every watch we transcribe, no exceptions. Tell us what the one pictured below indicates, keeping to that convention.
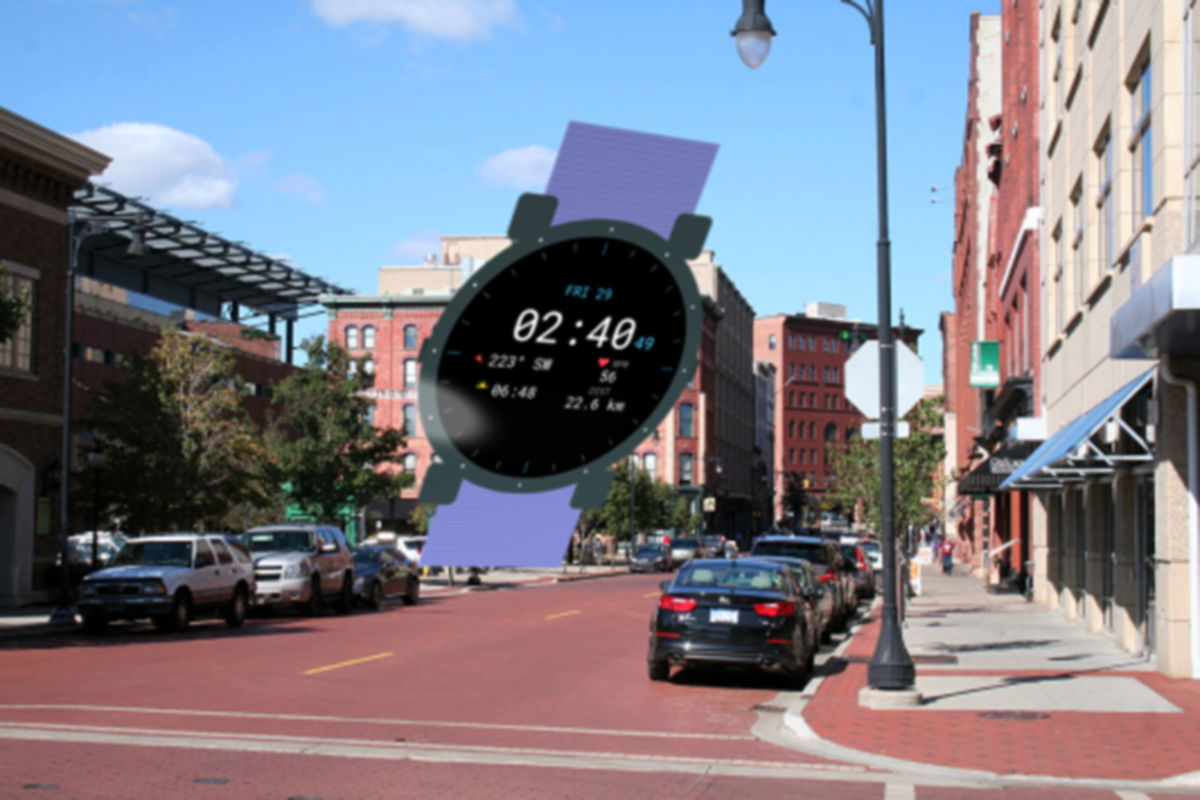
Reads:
2,40
